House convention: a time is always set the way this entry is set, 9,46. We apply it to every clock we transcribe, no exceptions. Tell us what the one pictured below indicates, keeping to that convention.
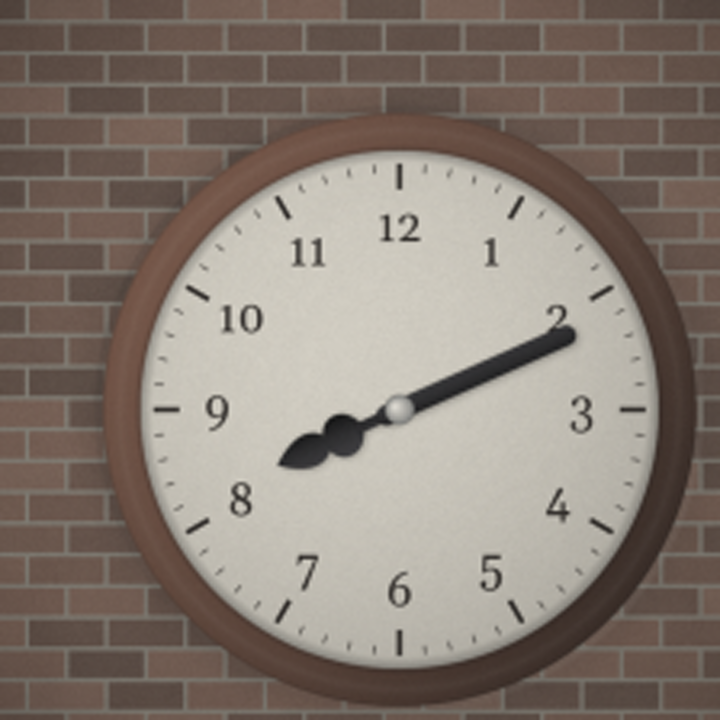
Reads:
8,11
